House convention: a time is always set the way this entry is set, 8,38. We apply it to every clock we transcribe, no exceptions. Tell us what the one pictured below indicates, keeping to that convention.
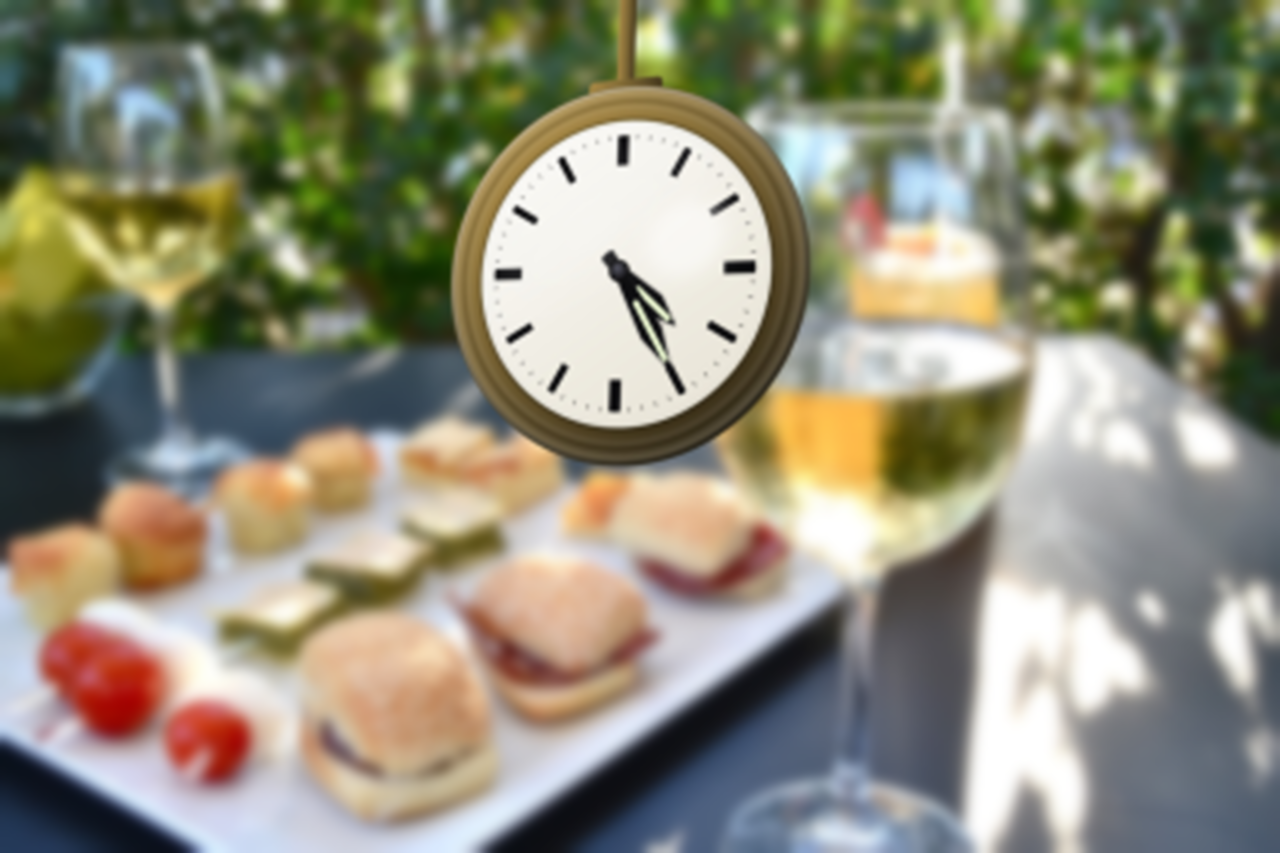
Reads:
4,25
